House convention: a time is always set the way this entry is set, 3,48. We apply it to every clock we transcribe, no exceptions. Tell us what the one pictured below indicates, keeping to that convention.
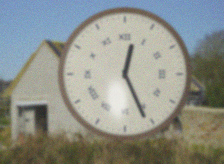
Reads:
12,26
